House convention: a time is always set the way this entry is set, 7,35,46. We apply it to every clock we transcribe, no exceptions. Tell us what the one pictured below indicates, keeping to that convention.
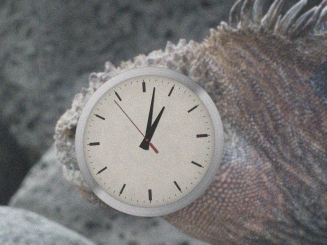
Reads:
1,01,54
